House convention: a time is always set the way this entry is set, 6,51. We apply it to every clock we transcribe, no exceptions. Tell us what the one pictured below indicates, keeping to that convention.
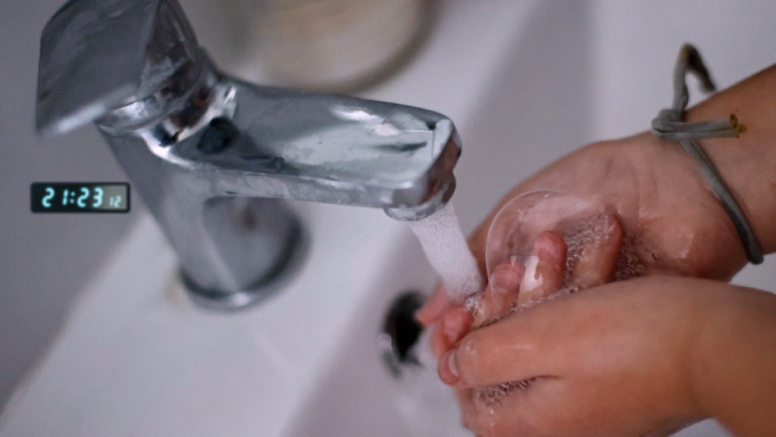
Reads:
21,23
